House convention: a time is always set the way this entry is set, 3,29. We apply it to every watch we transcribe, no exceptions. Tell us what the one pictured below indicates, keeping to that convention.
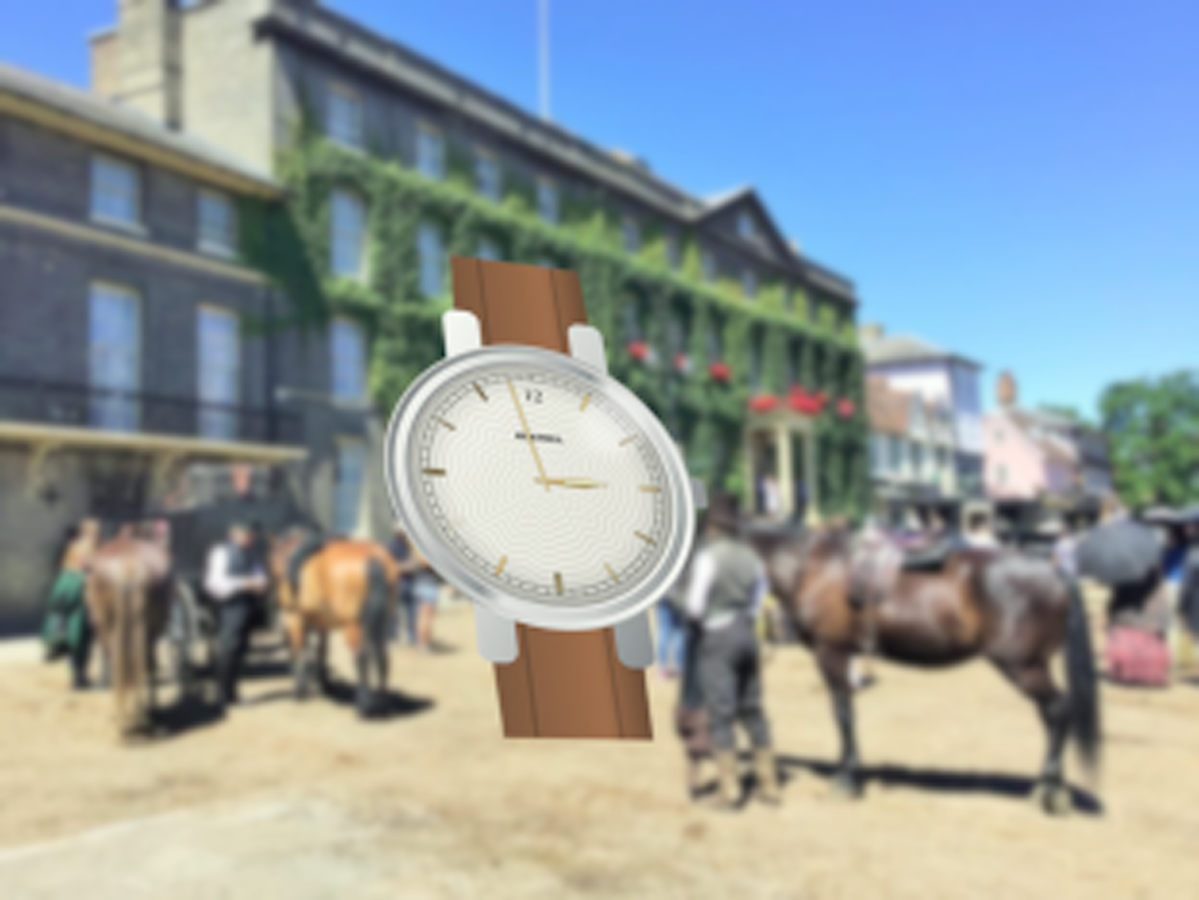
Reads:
2,58
